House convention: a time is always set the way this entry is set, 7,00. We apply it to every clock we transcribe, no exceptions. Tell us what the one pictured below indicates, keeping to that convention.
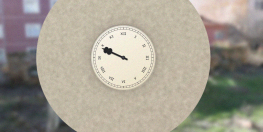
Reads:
9,49
